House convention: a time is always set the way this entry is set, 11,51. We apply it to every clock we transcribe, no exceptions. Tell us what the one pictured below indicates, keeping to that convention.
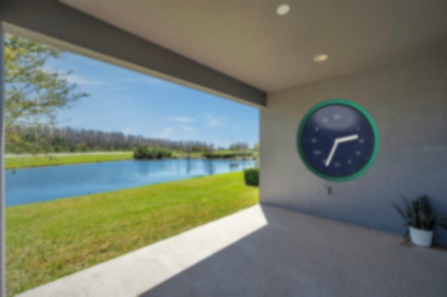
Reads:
2,34
